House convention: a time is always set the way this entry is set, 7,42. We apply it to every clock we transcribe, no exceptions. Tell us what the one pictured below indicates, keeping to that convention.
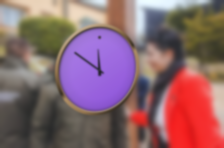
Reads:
11,51
